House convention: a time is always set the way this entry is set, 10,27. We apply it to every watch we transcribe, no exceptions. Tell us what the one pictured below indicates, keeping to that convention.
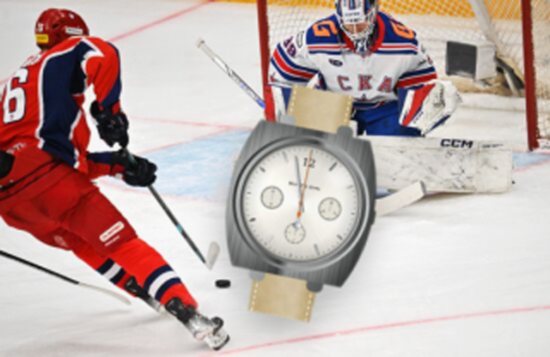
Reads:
5,57
